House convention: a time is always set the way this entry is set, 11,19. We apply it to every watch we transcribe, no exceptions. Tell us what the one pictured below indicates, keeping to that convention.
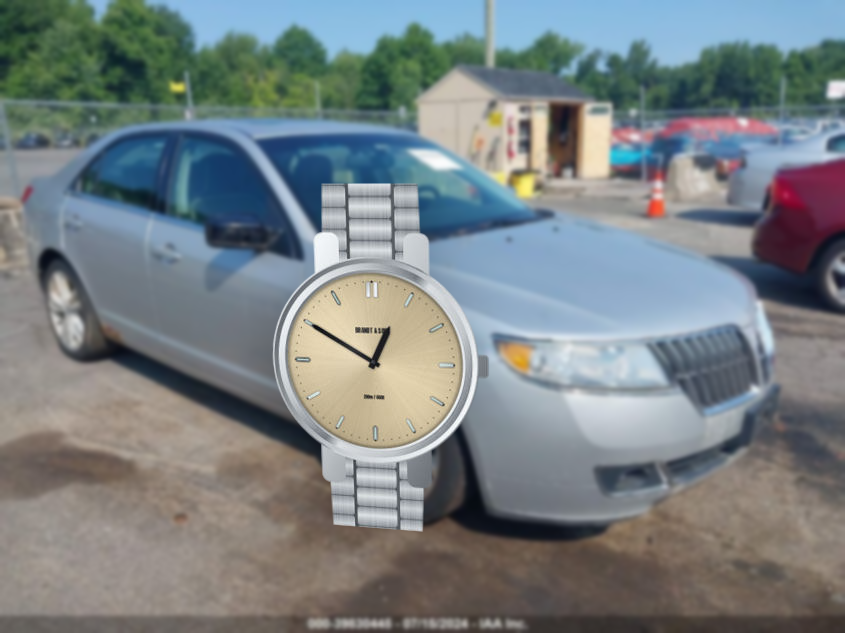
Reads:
12,50
